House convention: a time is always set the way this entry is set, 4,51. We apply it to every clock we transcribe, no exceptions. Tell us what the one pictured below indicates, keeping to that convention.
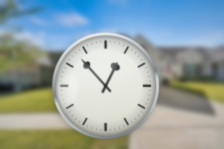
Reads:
12,53
